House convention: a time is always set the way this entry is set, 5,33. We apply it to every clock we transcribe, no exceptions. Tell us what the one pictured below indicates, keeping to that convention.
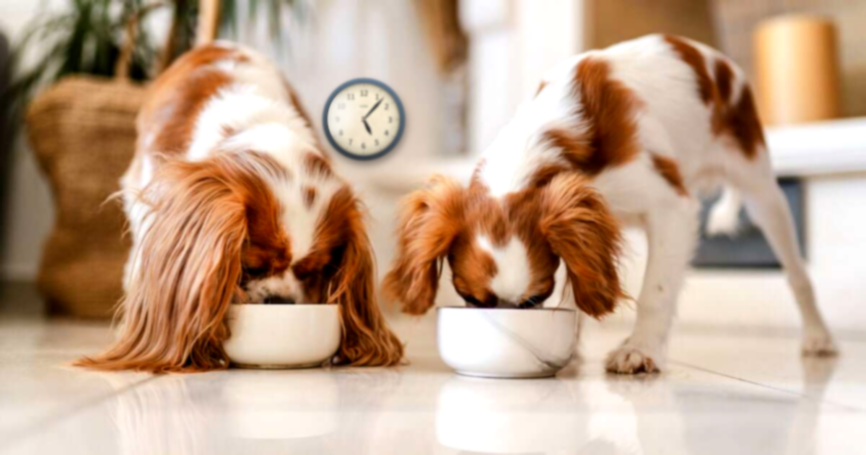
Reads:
5,07
